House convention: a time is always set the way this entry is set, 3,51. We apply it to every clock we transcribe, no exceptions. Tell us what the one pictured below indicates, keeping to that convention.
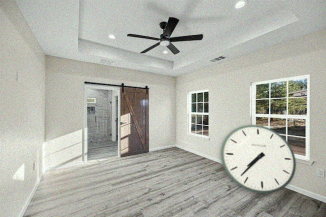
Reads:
7,37
